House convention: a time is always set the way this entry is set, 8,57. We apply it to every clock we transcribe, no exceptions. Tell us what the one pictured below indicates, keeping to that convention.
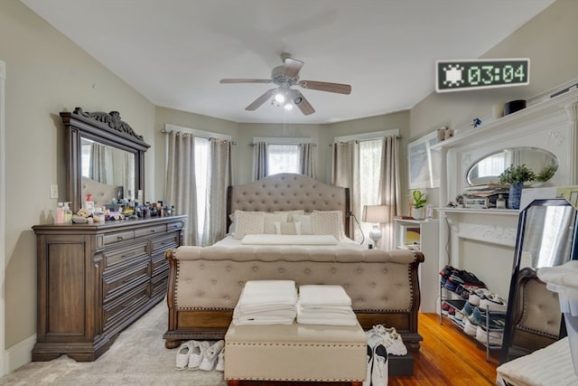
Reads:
3,04
